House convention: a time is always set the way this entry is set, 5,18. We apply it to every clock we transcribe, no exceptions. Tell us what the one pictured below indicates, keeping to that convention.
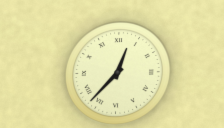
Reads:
12,37
